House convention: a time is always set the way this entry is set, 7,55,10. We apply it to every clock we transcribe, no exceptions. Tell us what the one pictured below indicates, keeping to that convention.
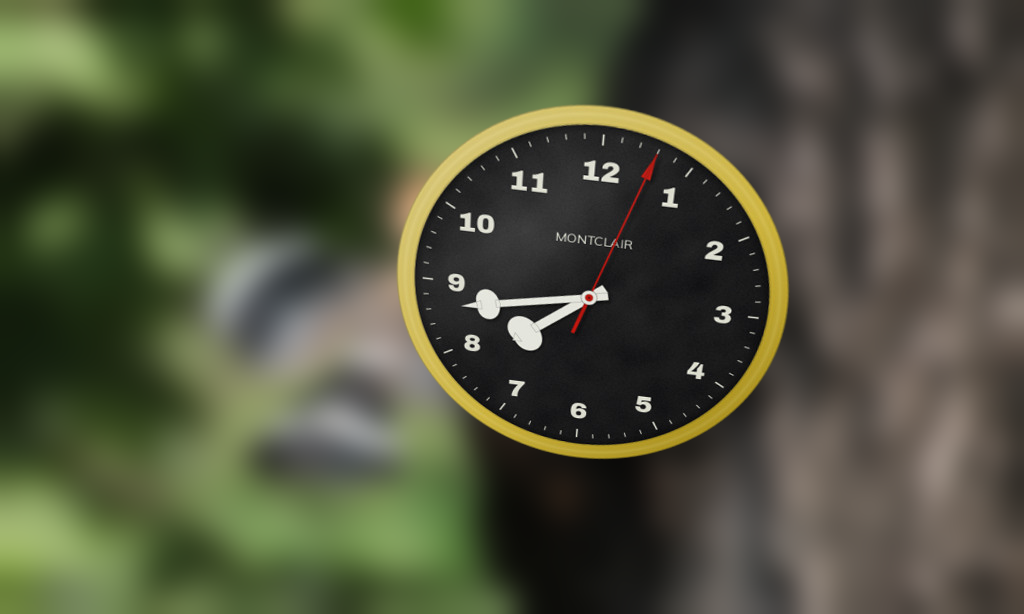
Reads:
7,43,03
